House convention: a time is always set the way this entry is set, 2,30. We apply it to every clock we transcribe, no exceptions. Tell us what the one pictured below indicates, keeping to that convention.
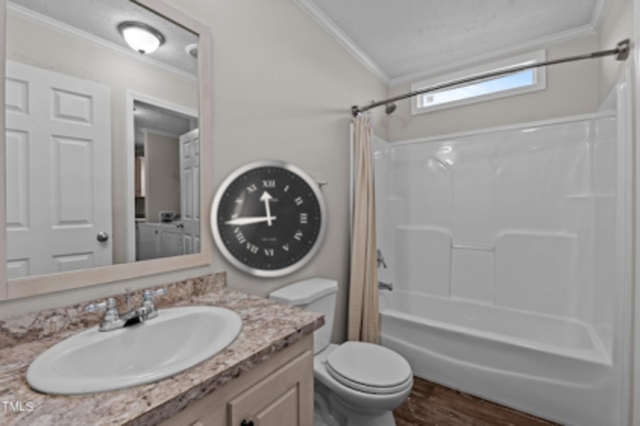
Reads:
11,44
